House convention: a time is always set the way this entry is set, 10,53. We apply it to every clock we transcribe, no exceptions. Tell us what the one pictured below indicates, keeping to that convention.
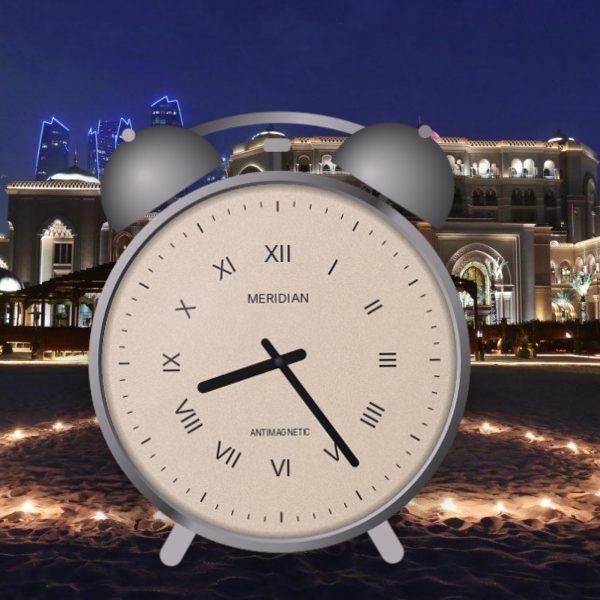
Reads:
8,24
